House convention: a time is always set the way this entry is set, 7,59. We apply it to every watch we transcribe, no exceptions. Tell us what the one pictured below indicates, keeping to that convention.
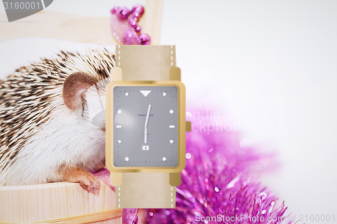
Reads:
6,02
